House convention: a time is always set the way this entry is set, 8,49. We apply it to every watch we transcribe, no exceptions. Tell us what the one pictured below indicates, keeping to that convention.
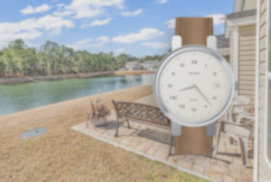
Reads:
8,23
